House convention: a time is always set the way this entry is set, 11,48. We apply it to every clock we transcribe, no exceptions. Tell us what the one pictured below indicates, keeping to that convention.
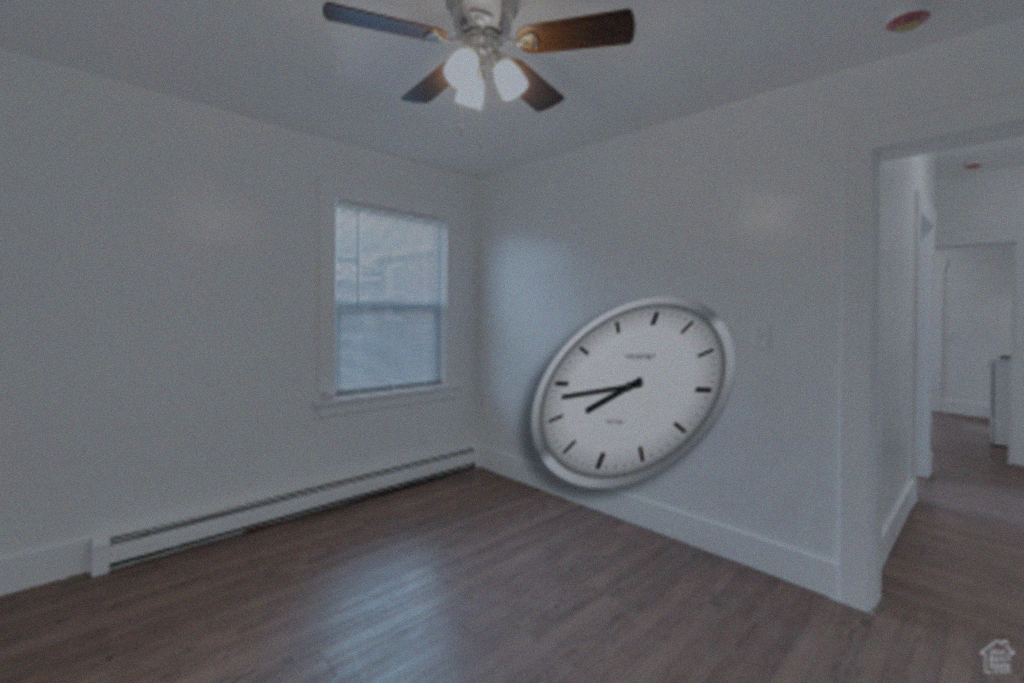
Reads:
7,43
